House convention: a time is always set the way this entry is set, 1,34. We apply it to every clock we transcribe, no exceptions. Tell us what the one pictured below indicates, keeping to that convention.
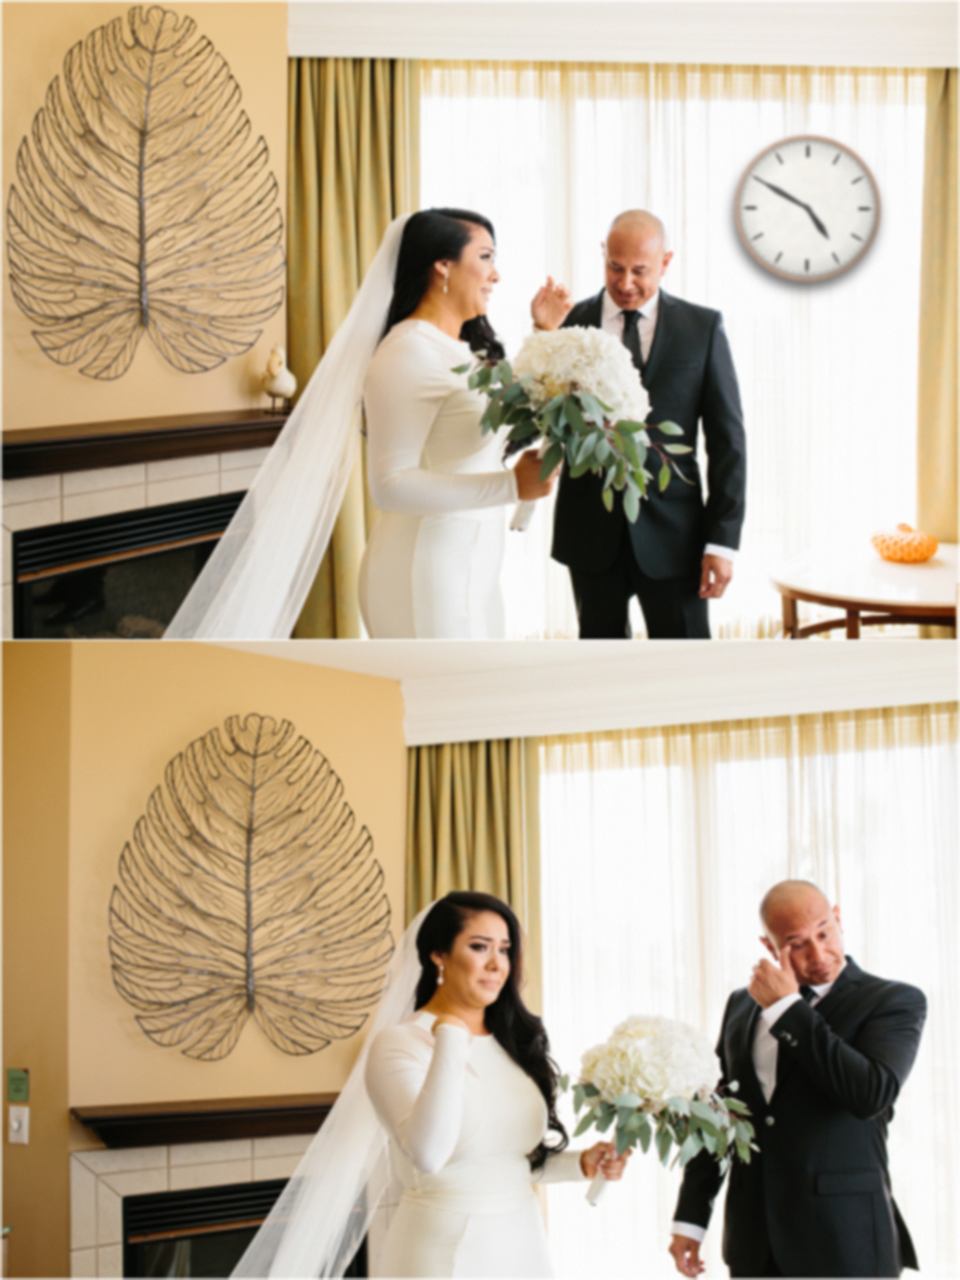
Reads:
4,50
